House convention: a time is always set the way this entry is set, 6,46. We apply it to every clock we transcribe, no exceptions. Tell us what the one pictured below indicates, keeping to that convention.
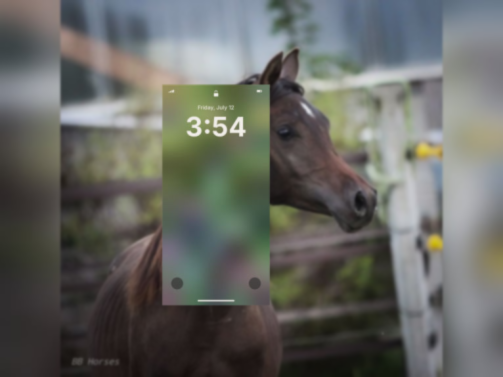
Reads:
3,54
